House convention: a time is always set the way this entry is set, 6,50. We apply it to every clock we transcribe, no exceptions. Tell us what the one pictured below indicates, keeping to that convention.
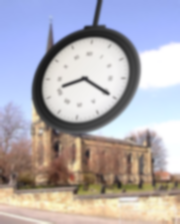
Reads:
8,20
